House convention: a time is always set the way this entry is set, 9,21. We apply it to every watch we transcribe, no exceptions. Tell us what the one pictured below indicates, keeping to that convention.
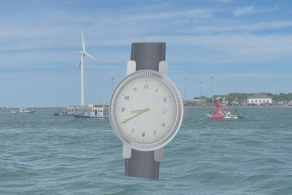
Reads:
8,40
